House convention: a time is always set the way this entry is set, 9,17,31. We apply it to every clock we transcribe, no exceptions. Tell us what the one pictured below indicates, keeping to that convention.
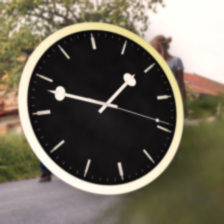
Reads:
1,48,19
